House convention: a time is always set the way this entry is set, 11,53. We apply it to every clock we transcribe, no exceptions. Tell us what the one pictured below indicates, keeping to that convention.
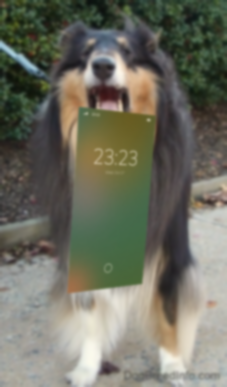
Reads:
23,23
